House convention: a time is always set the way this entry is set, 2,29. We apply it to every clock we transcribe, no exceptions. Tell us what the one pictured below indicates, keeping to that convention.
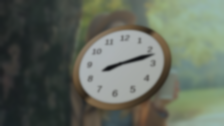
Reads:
8,12
